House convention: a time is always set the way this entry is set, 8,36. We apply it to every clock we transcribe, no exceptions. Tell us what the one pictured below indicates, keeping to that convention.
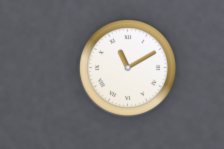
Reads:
11,10
